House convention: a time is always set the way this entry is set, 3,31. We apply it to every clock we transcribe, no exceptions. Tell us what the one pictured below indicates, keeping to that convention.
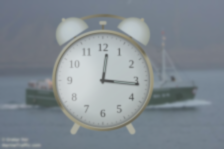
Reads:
12,16
